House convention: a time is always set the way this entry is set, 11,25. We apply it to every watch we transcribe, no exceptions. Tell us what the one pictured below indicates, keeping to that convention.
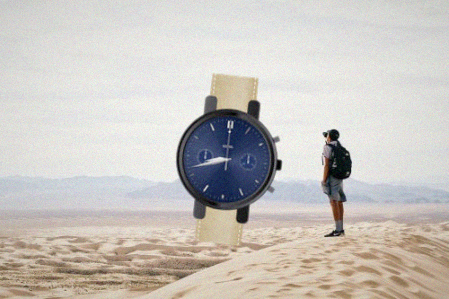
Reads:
8,42
